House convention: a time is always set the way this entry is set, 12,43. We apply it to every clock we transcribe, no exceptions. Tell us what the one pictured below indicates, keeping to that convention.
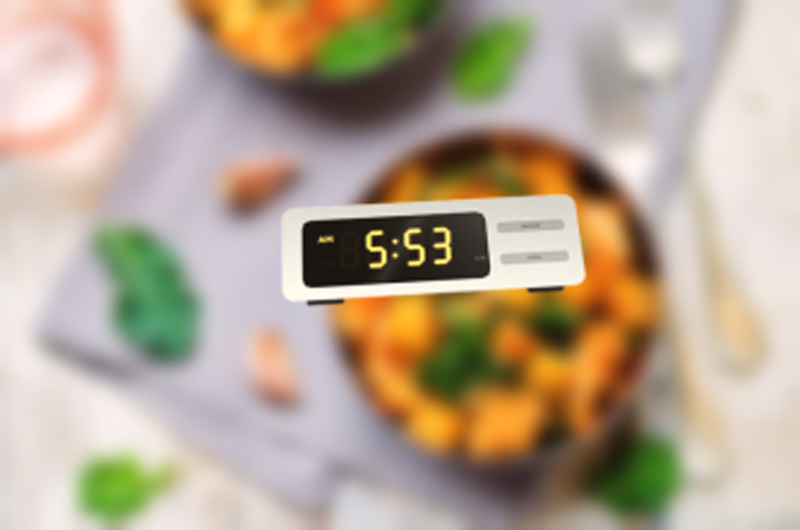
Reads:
5,53
